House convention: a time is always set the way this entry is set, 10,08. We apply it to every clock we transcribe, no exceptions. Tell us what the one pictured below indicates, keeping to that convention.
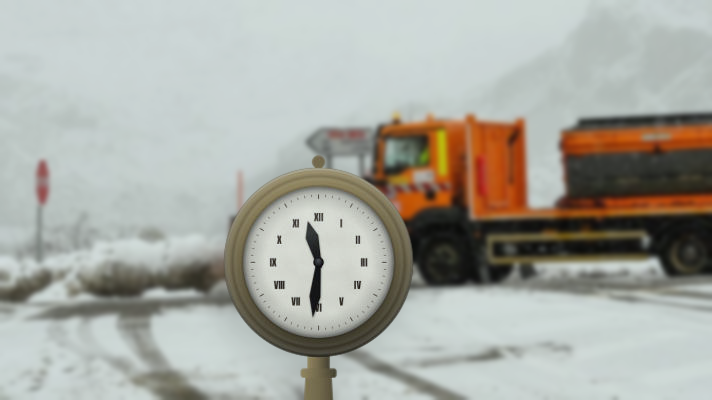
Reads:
11,31
